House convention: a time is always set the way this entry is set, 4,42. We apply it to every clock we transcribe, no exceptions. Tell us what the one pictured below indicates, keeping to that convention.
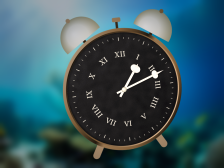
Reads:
1,12
